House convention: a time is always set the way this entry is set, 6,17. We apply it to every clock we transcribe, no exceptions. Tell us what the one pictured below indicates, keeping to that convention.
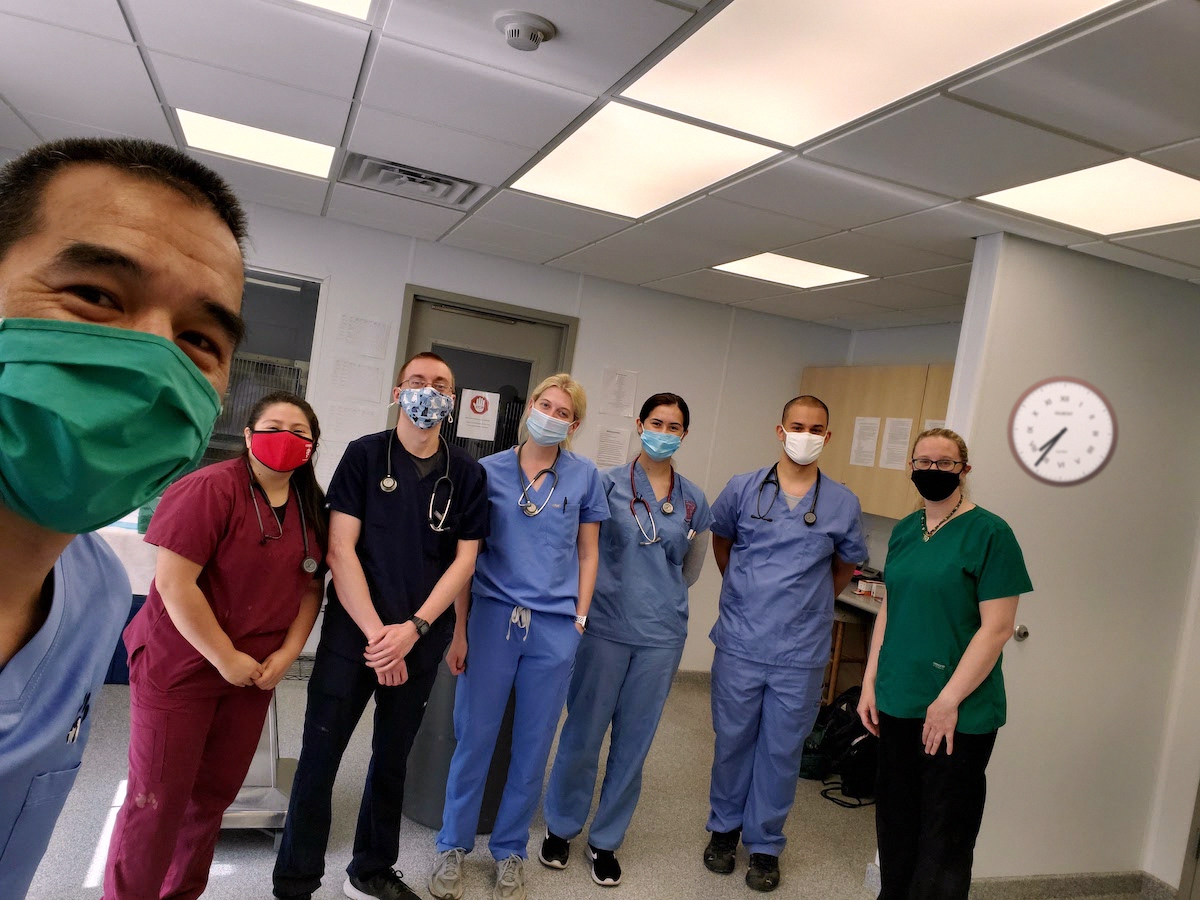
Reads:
7,36
